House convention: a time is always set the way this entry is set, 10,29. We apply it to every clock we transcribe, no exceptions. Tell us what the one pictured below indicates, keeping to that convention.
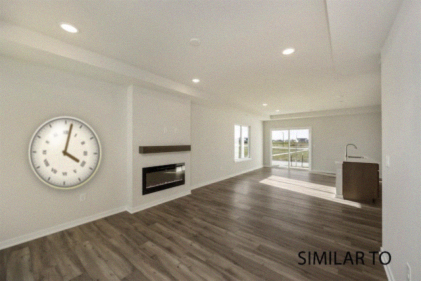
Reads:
4,02
